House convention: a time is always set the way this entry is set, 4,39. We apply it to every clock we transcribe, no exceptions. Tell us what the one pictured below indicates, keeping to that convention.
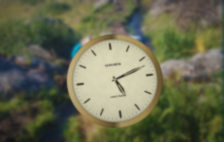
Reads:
5,12
